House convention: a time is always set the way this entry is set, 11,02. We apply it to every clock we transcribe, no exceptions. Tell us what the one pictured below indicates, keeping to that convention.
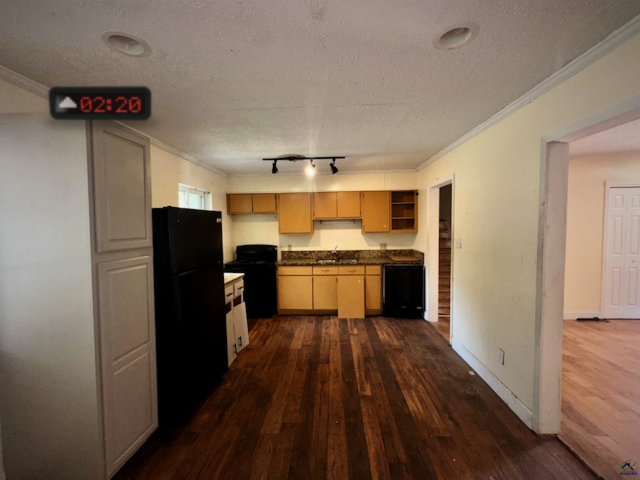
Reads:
2,20
